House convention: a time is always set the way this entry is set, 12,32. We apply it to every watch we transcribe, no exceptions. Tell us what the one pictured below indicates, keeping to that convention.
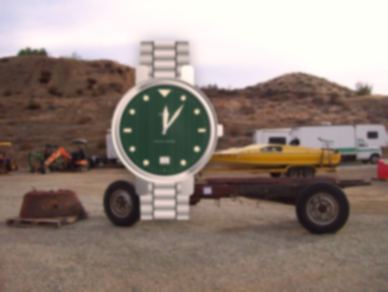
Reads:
12,06
